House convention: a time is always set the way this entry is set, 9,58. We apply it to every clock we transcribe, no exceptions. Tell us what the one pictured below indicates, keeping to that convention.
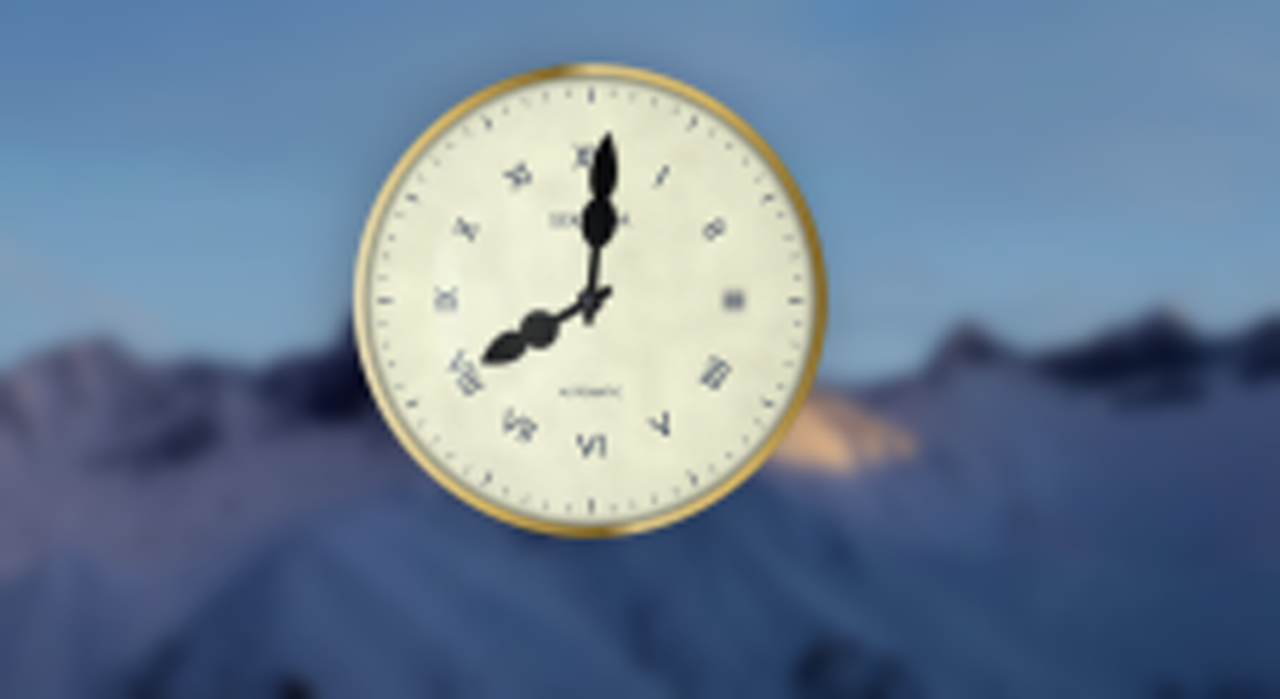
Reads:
8,01
